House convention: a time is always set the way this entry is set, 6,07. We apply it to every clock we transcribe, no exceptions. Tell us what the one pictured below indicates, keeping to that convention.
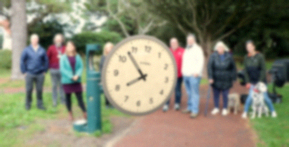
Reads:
7,53
